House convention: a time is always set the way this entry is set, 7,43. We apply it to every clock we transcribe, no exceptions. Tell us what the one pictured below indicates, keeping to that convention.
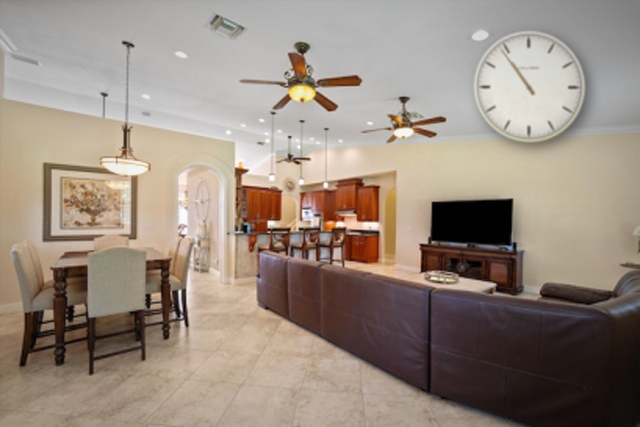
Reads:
10,54
